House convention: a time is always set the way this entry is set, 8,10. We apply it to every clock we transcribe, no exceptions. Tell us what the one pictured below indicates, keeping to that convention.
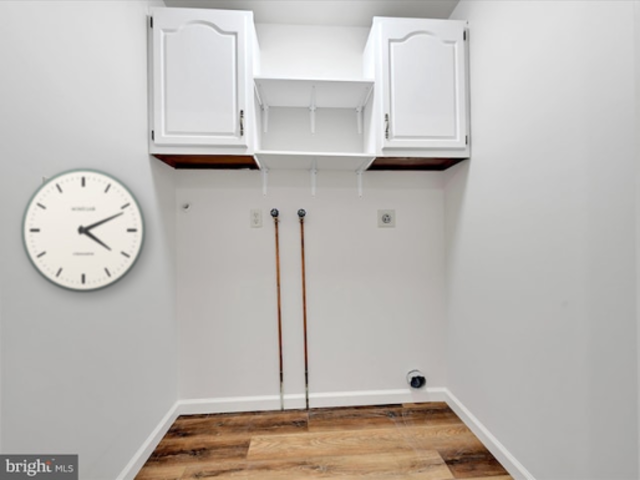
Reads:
4,11
